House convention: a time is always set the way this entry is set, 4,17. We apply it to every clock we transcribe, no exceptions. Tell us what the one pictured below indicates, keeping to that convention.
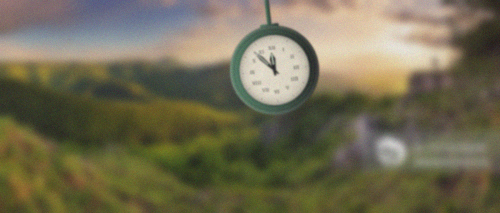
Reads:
11,53
